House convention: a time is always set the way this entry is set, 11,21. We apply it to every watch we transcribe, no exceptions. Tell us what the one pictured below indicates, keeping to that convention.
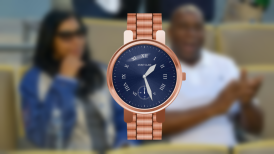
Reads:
1,27
